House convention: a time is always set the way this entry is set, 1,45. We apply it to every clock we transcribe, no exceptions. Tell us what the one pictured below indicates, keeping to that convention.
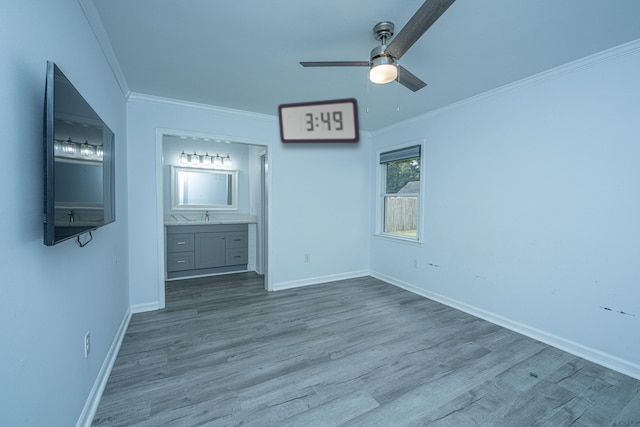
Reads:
3,49
